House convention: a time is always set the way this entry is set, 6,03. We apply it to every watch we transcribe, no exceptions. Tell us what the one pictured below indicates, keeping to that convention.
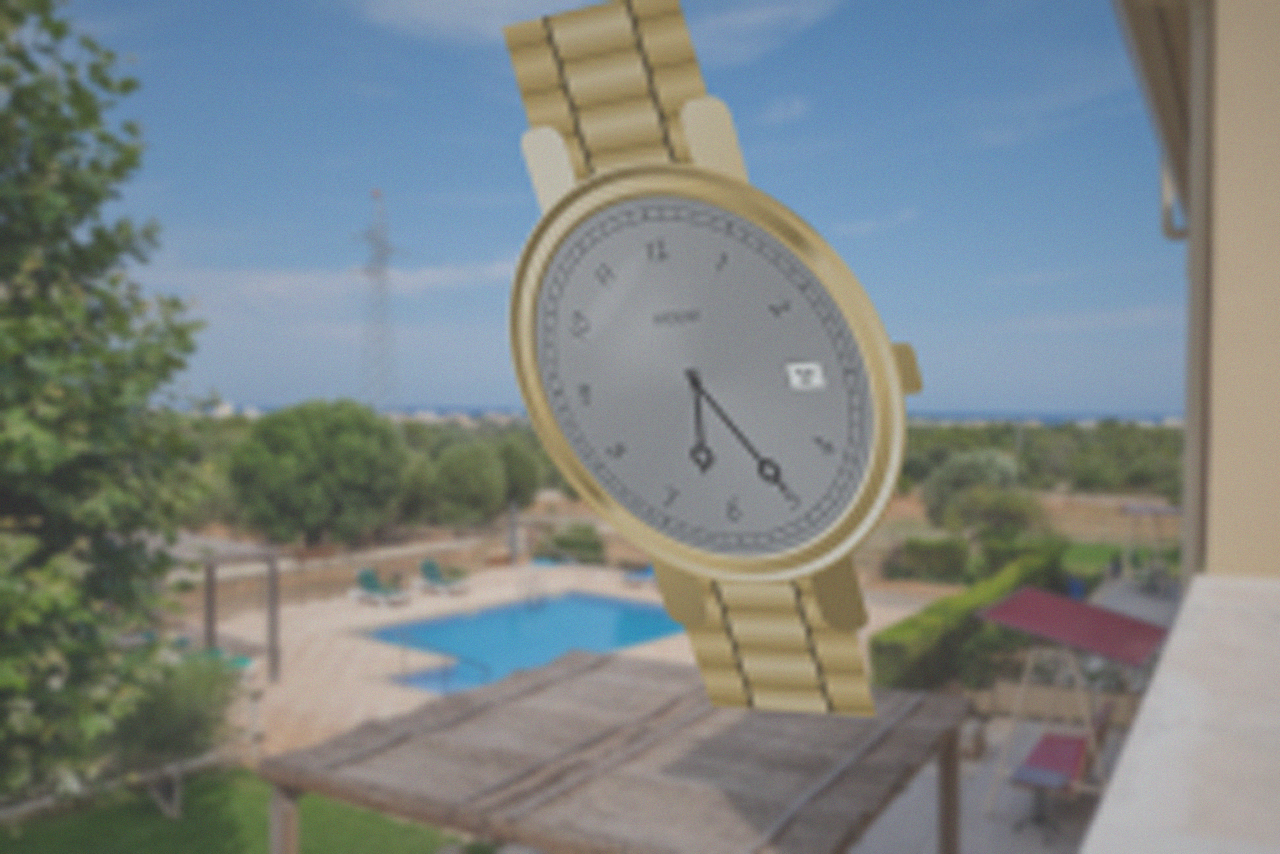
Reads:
6,25
